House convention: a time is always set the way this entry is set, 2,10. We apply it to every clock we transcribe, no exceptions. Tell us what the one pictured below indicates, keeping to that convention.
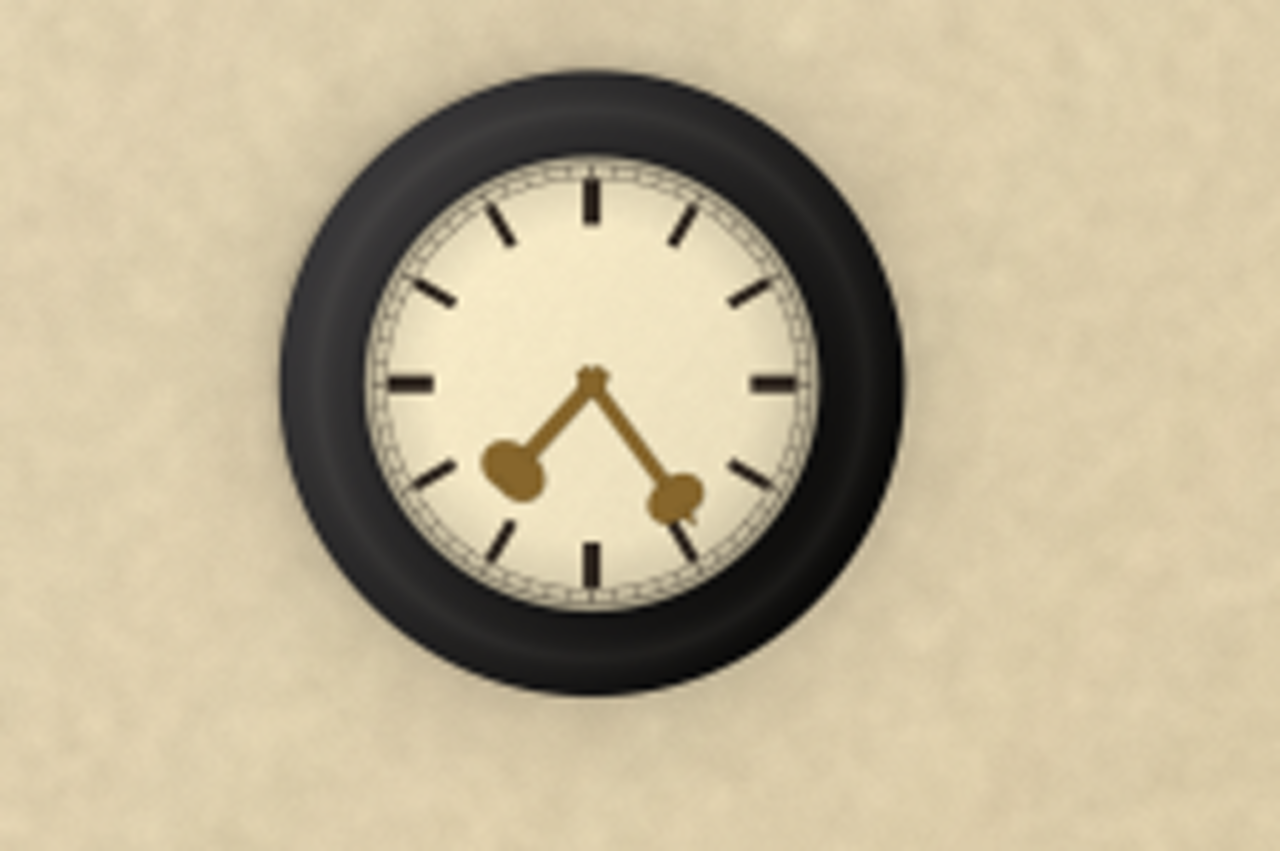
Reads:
7,24
